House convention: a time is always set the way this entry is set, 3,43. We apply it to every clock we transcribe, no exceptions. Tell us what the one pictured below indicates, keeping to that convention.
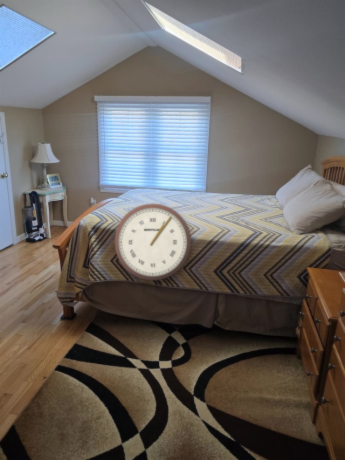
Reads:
1,06
